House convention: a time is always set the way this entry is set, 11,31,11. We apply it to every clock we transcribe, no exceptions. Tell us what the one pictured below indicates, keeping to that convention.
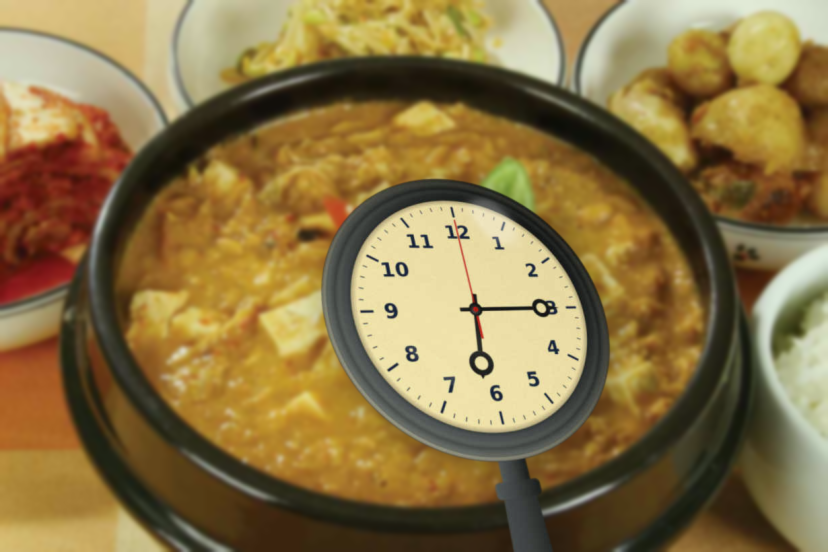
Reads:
6,15,00
